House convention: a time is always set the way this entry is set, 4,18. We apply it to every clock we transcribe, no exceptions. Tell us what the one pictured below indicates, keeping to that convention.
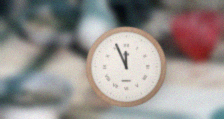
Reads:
11,56
